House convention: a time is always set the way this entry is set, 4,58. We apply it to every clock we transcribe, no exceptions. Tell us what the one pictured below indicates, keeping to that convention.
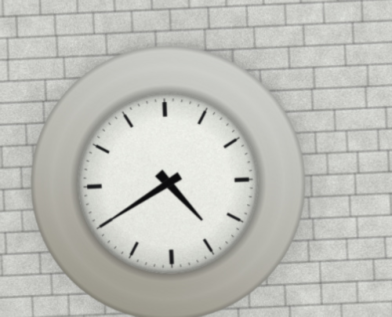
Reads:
4,40
